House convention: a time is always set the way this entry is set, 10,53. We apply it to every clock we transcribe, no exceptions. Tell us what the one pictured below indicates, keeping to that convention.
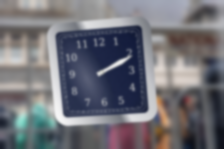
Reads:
2,11
